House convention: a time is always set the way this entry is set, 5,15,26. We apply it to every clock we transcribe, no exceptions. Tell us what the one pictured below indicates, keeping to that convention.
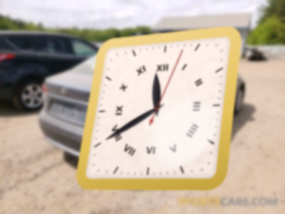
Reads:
11,40,03
